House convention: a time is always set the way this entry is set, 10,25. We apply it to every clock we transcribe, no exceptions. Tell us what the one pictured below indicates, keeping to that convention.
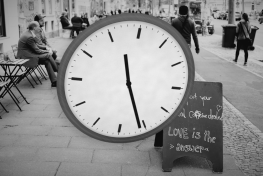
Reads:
11,26
